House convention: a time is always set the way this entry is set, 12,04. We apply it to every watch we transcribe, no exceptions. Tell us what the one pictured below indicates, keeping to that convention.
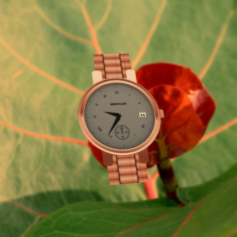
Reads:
9,36
